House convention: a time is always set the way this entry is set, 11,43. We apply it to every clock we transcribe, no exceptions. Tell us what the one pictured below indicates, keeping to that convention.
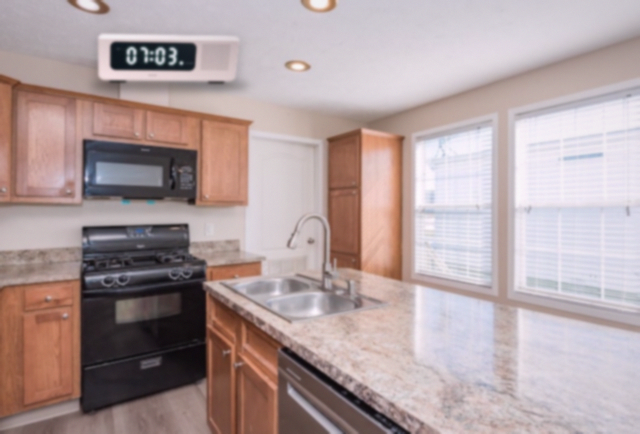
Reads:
7,03
